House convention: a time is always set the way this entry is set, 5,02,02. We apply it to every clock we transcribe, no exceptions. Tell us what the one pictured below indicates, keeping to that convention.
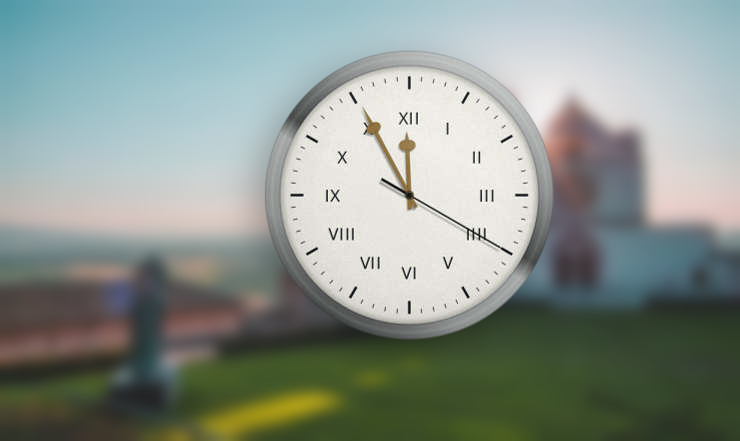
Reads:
11,55,20
